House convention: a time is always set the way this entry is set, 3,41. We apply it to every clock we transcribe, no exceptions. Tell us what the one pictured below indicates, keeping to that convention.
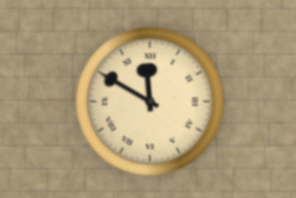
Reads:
11,50
